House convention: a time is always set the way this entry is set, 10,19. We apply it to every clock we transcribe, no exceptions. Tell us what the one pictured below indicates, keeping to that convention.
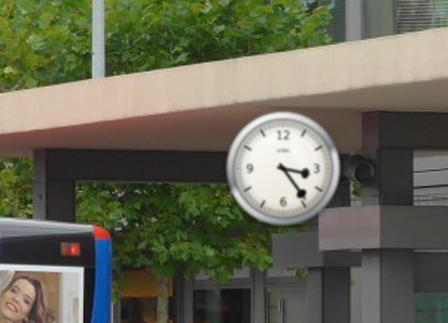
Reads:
3,24
